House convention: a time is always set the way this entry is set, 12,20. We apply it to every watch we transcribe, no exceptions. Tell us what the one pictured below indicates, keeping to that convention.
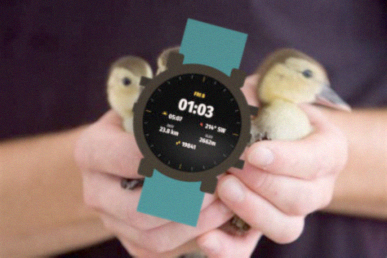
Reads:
1,03
